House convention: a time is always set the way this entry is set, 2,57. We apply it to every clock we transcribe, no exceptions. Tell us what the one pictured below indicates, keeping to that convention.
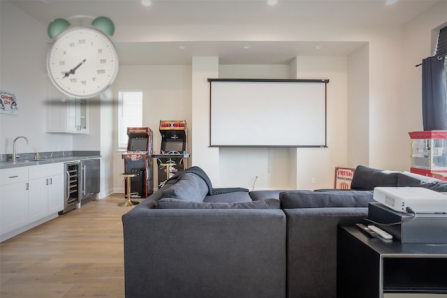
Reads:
7,39
